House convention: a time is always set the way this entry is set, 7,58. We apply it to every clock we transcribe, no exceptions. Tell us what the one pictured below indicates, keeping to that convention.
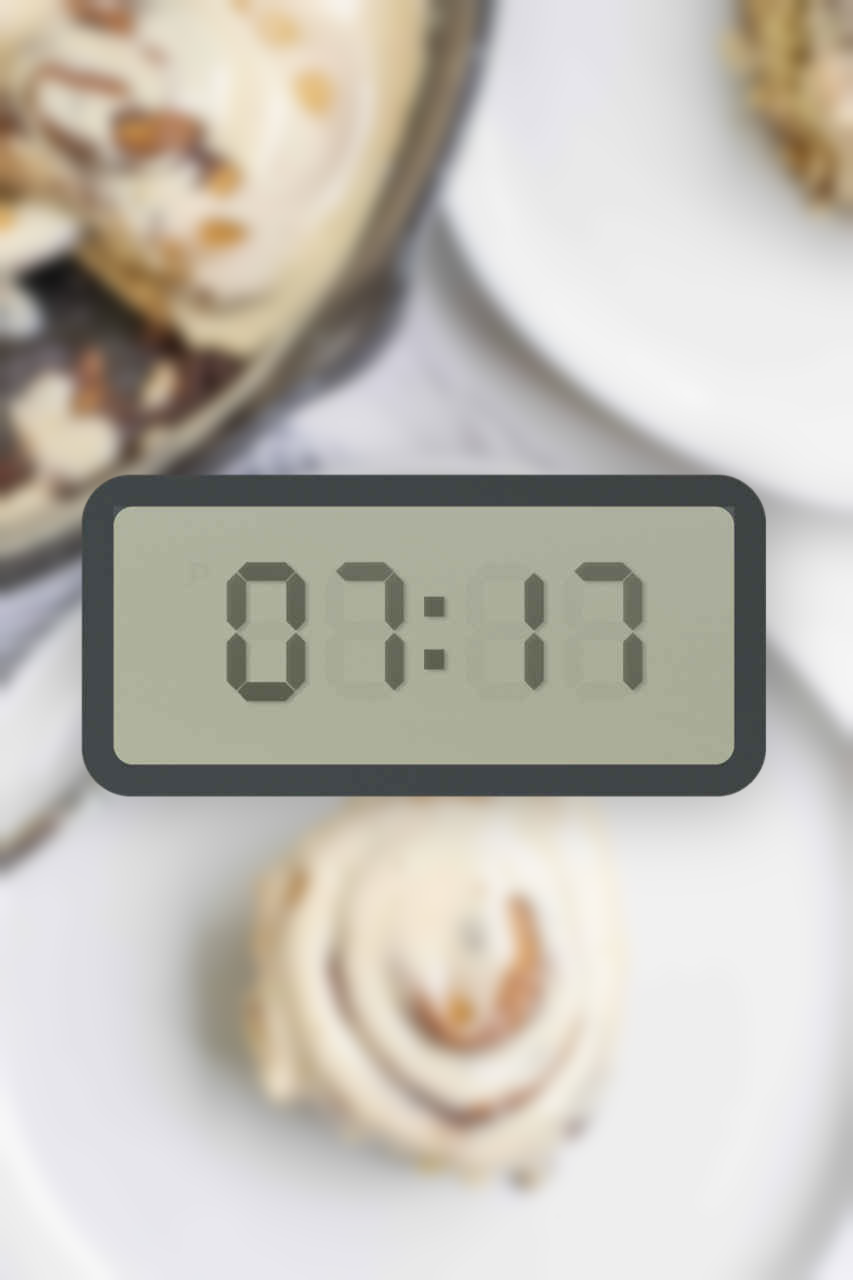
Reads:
7,17
